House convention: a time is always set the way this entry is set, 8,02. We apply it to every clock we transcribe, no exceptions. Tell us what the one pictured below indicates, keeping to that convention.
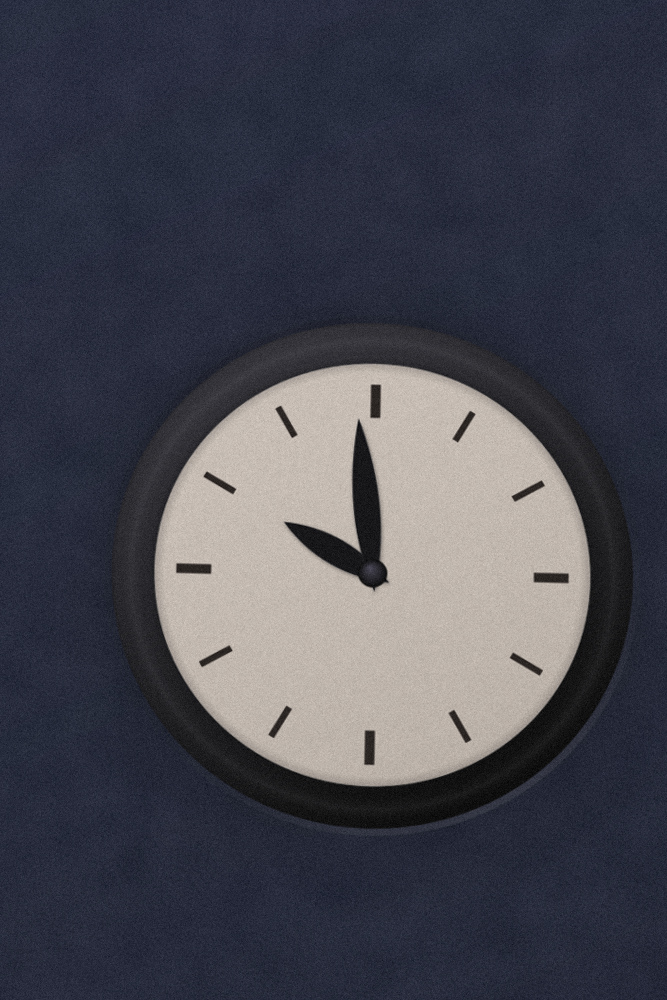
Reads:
9,59
